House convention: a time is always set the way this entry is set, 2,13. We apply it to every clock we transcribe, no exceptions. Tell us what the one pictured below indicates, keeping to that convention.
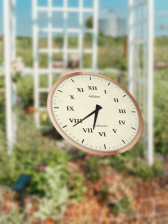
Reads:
6,39
